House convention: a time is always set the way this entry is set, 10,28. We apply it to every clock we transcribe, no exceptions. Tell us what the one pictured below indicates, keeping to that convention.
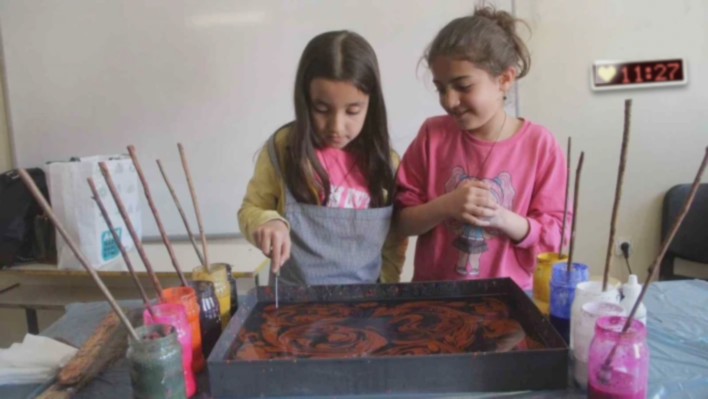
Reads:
11,27
